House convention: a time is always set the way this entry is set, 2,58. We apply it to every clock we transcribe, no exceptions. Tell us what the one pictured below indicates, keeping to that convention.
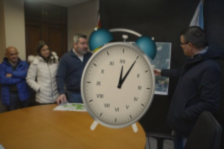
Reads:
12,05
